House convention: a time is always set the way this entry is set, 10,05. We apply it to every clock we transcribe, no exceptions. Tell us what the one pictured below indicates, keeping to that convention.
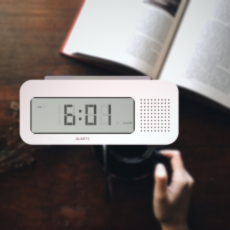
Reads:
6,01
